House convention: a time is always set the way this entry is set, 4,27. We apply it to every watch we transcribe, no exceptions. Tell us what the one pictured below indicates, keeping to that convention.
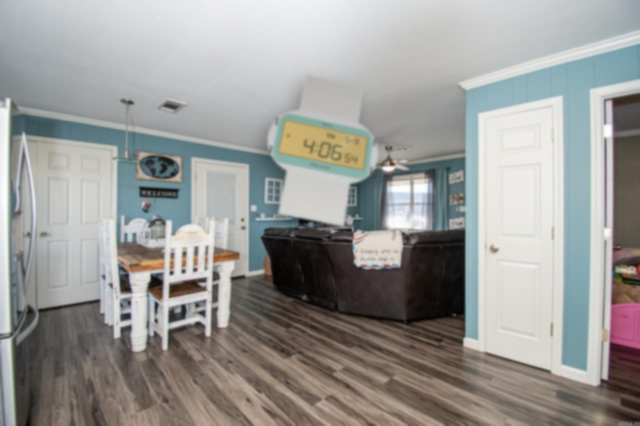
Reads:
4,06
